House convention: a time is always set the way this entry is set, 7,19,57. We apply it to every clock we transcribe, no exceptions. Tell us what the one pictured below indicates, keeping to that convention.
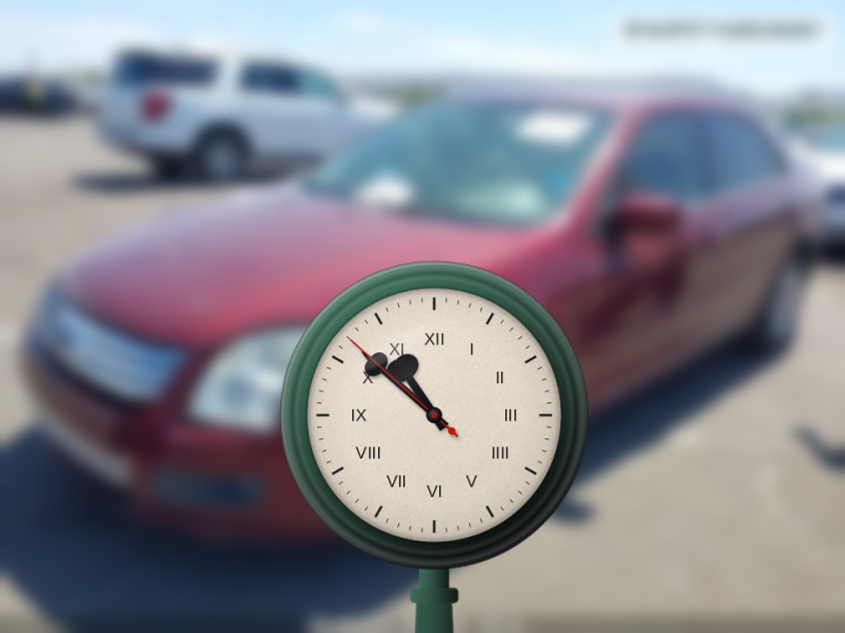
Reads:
10,51,52
